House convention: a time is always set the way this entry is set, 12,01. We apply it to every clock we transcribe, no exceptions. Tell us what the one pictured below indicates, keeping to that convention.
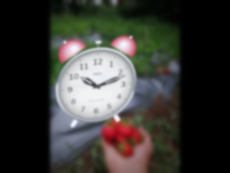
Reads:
10,12
